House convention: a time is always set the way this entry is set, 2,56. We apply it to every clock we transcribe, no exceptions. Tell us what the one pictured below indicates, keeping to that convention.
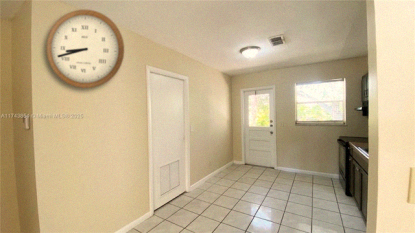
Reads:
8,42
